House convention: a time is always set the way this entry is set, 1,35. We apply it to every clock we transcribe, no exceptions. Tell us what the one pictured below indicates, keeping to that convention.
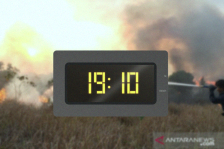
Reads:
19,10
